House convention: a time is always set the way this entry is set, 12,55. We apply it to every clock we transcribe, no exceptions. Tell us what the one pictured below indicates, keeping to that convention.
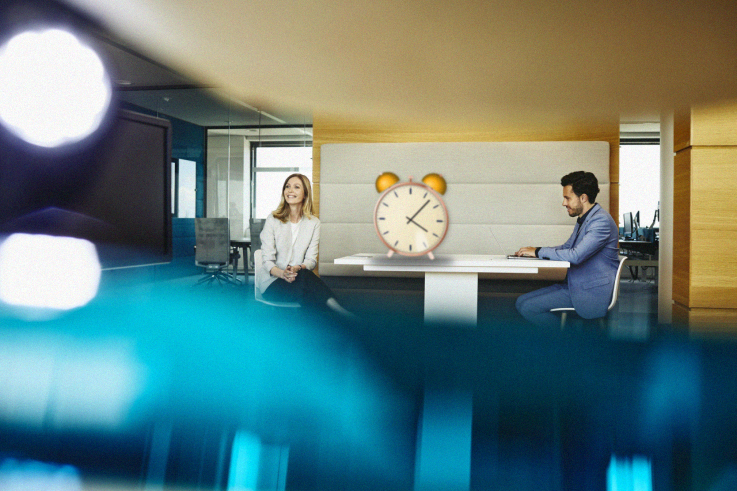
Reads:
4,07
